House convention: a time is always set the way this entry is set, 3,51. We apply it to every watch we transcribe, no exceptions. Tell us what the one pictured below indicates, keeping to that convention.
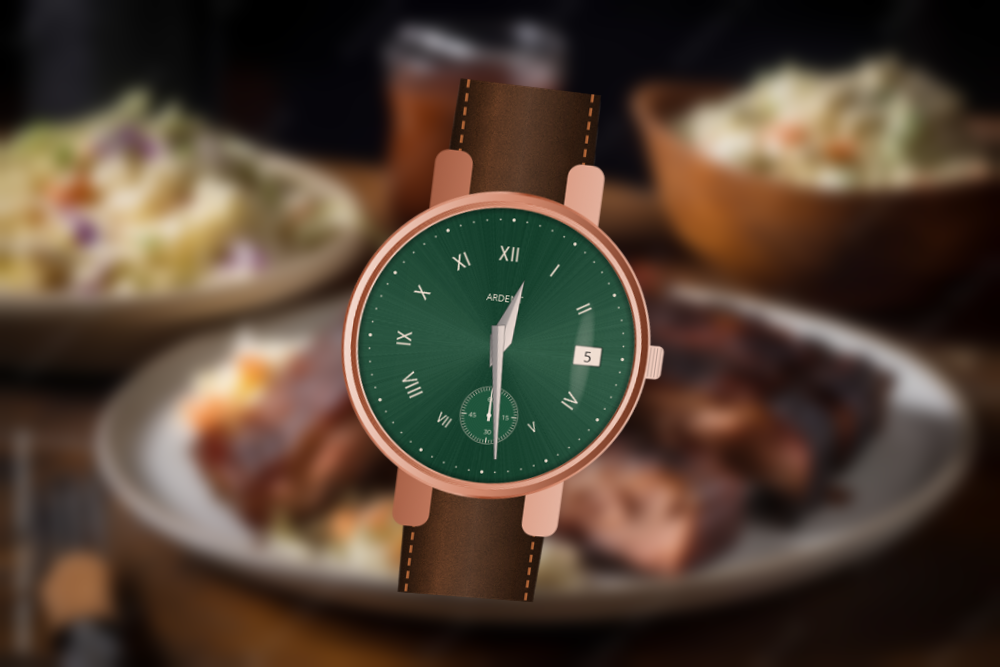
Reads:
12,29
